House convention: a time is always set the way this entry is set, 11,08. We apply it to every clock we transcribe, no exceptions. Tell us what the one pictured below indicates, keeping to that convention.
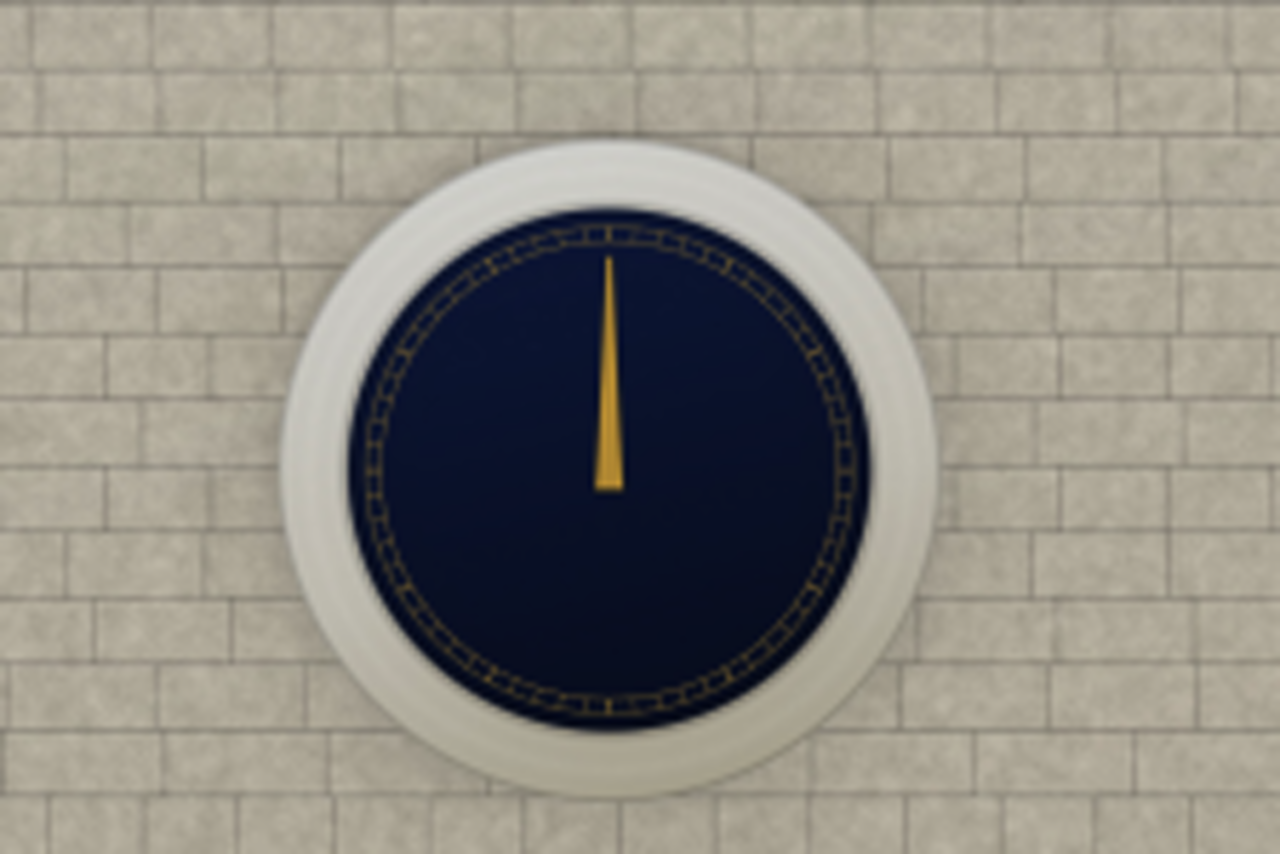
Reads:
12,00
